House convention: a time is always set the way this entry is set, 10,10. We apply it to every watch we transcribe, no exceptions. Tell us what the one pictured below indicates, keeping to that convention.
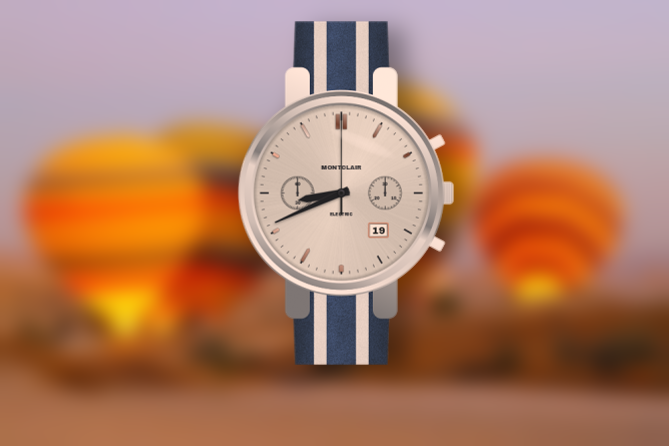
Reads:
8,41
